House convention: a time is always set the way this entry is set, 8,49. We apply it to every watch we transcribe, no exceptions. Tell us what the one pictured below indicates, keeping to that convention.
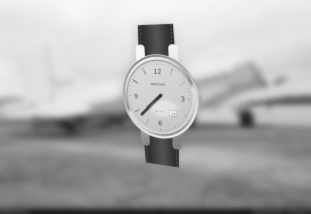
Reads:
7,38
